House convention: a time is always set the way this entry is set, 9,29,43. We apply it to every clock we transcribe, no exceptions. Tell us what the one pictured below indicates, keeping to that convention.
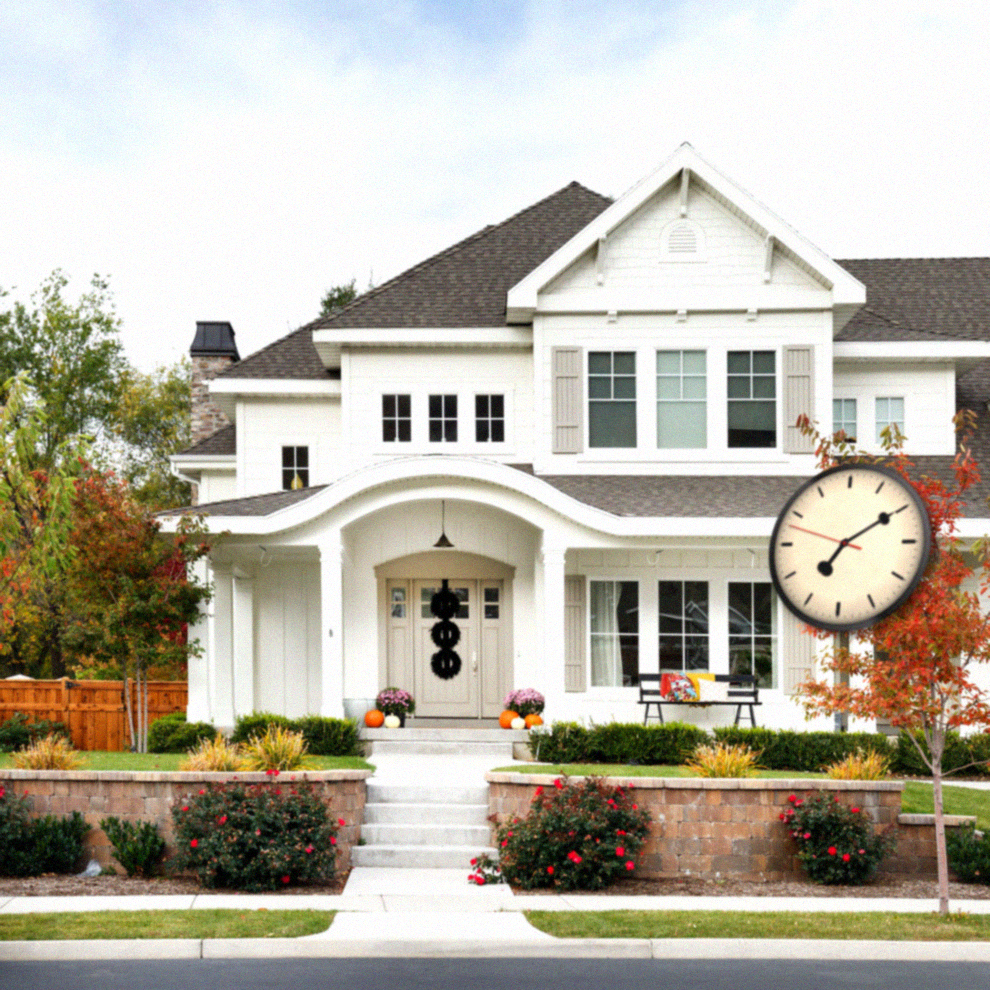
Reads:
7,09,48
